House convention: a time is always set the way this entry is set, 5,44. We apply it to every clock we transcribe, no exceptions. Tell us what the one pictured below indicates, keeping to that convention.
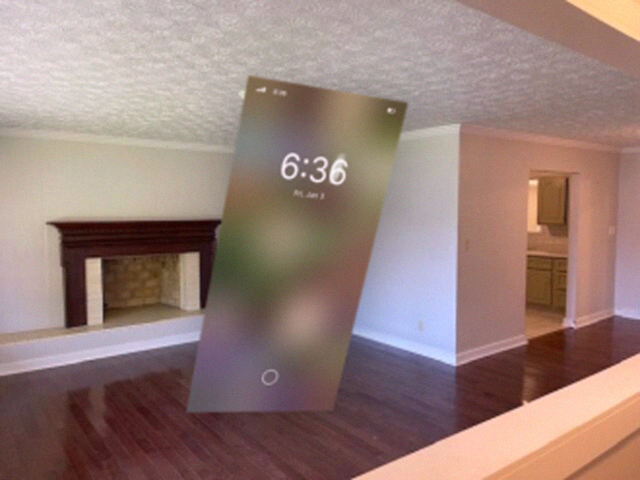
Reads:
6,36
